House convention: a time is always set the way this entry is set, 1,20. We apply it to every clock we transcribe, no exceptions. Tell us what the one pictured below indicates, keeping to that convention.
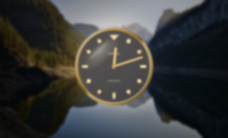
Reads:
12,12
